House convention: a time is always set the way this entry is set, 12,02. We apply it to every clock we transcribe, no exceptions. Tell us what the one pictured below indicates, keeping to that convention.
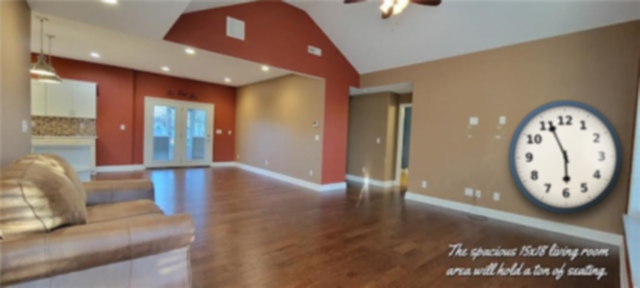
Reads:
5,56
